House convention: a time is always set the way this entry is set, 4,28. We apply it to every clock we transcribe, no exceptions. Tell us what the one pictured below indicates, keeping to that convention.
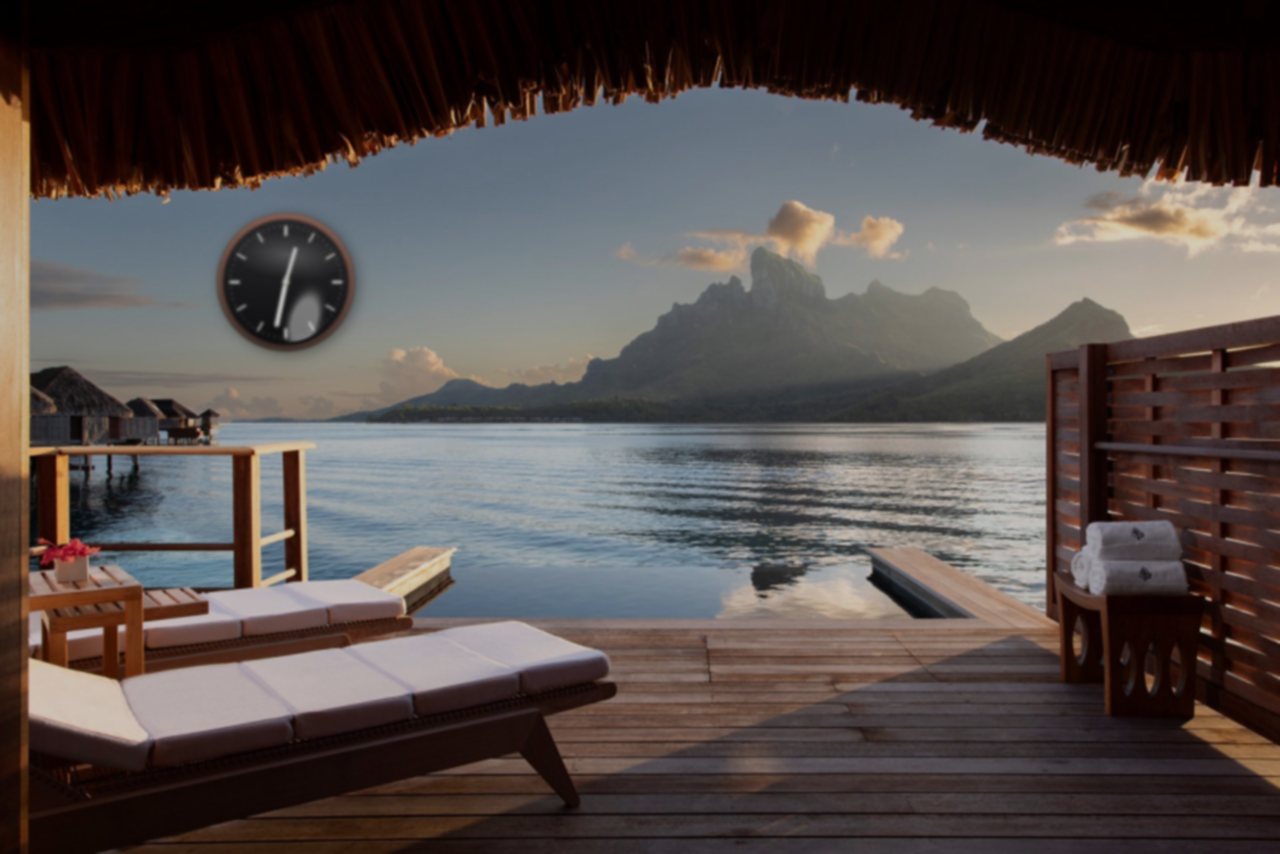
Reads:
12,32
